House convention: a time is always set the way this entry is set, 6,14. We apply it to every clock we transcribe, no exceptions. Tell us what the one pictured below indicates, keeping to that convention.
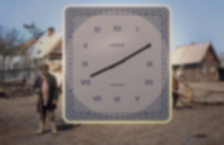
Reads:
8,10
